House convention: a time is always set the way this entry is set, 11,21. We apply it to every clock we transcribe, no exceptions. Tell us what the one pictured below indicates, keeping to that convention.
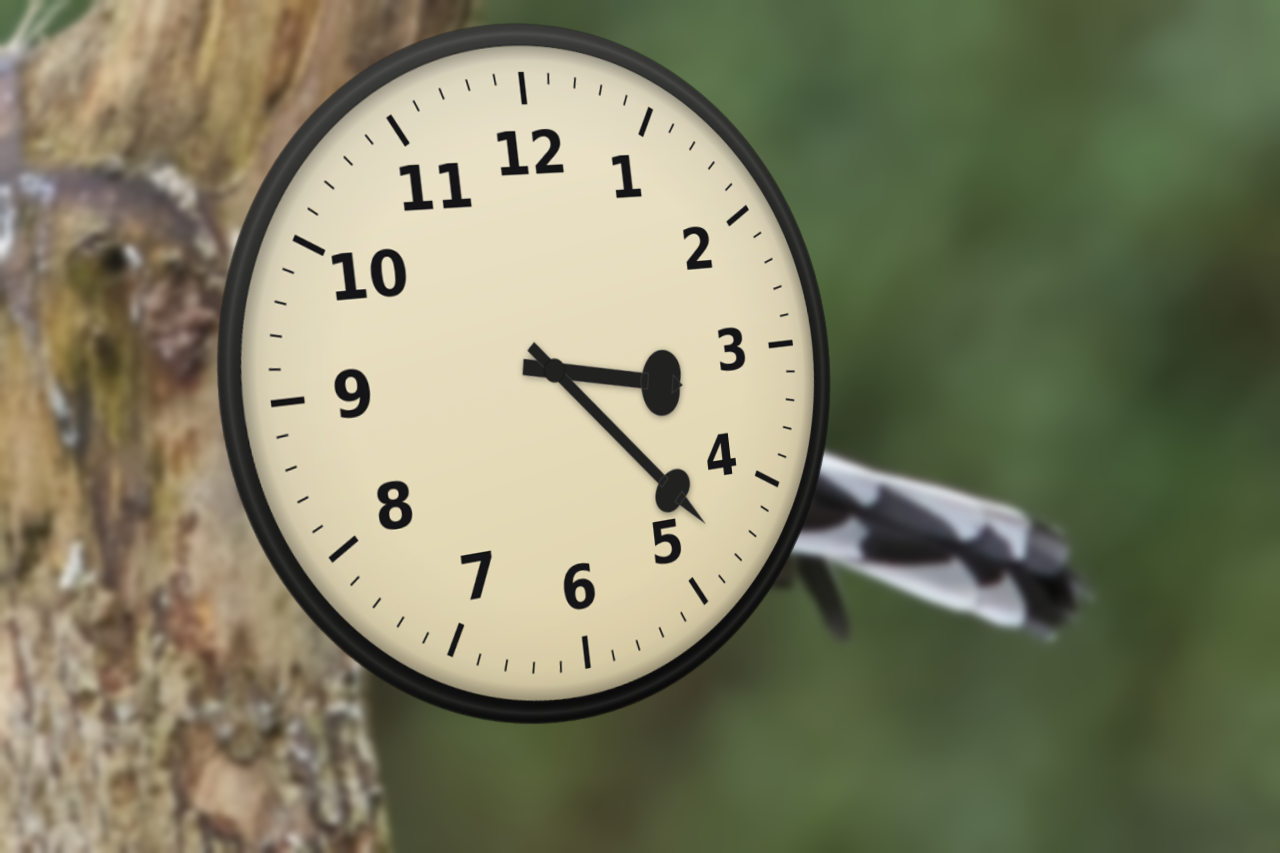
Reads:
3,23
